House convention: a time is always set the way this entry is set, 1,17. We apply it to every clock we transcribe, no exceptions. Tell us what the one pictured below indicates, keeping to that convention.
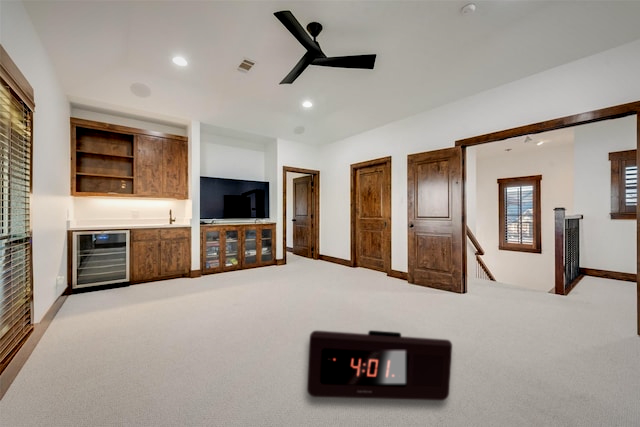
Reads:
4,01
